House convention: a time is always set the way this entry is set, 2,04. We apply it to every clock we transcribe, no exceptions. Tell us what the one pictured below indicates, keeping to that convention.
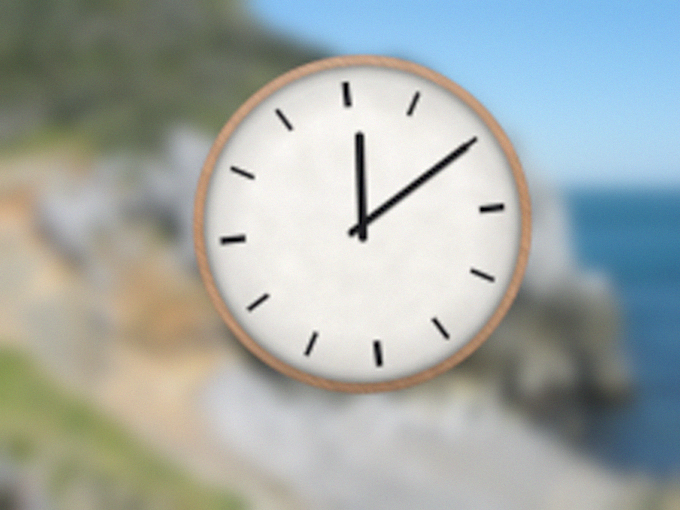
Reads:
12,10
